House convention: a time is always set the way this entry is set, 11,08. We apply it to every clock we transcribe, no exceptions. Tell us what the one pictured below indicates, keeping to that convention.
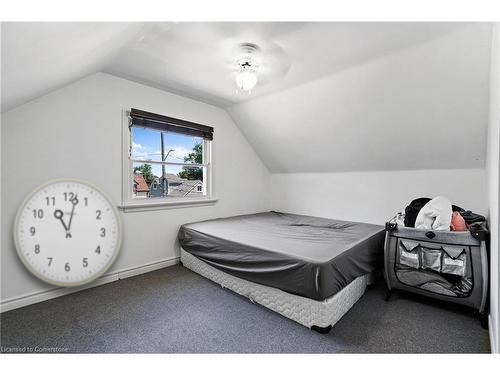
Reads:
11,02
